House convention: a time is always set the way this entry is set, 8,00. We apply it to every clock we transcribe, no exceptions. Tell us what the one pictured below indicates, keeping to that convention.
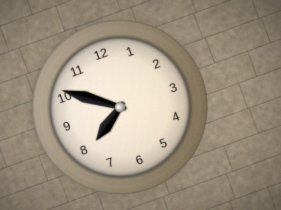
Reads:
7,51
